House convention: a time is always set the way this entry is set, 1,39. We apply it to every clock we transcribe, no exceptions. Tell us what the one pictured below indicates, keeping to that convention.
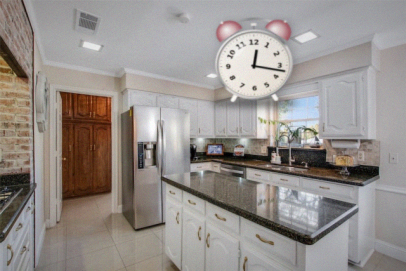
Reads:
12,17
